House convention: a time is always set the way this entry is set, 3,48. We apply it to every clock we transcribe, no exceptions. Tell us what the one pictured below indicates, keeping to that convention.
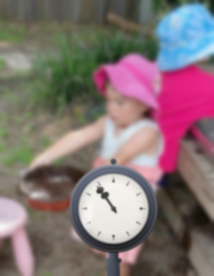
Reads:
10,54
